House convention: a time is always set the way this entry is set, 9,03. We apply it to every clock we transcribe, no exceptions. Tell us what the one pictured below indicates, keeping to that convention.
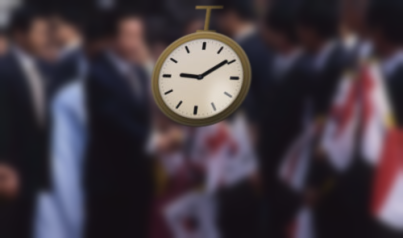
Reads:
9,09
